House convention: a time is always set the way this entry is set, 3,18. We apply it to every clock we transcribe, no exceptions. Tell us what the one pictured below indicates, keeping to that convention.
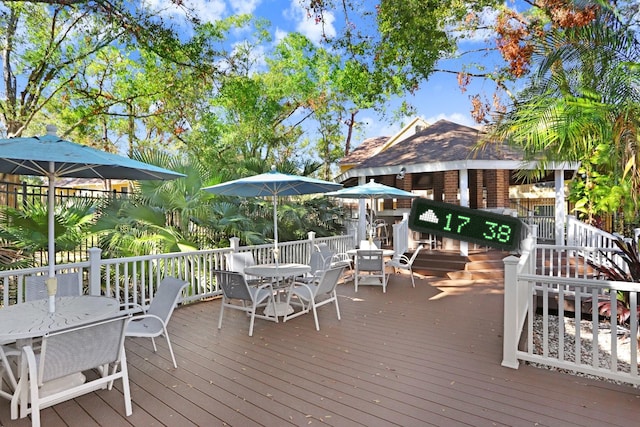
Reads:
17,38
